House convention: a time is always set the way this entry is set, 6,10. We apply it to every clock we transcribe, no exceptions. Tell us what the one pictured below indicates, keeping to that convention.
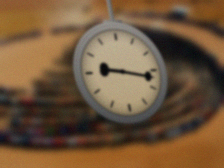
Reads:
9,17
